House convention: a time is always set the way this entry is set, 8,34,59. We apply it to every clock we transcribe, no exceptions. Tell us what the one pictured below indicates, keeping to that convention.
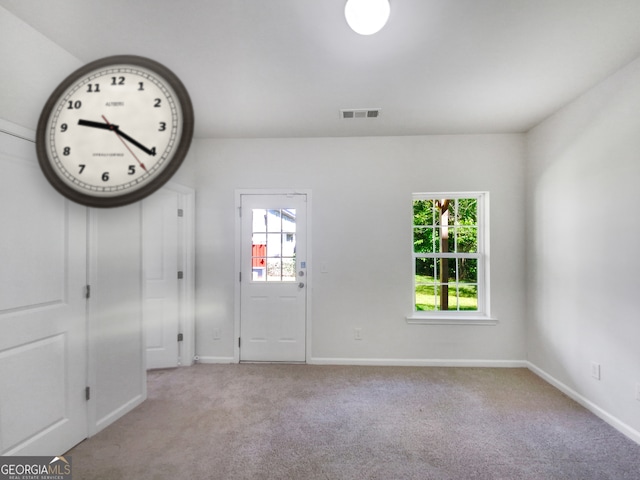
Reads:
9,20,23
